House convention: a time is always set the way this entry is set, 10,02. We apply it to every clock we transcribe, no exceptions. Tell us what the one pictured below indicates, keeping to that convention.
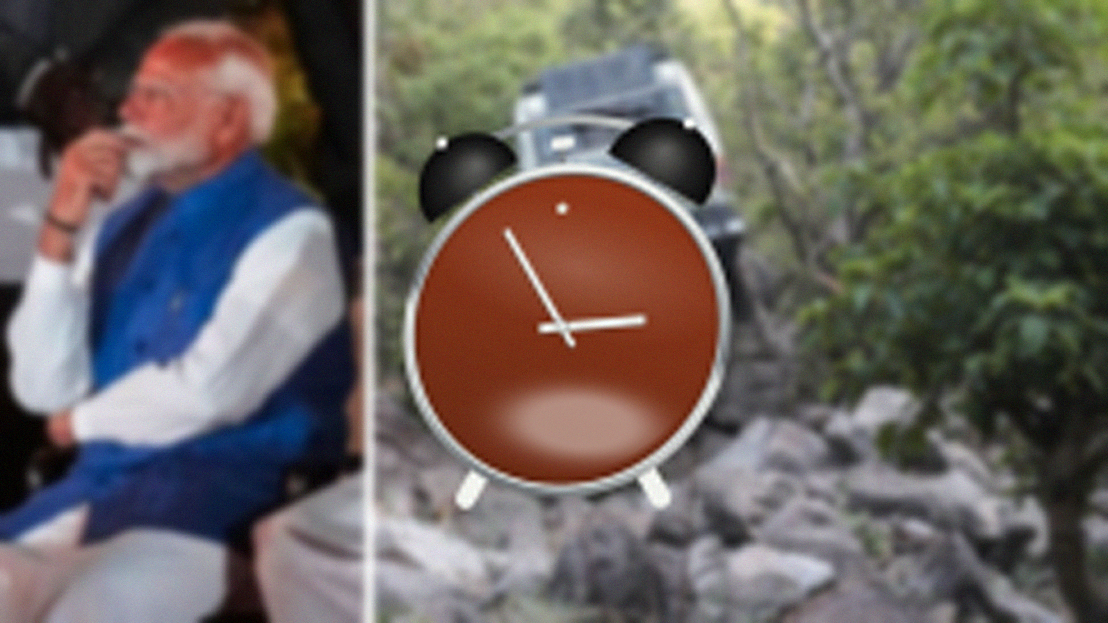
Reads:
2,55
